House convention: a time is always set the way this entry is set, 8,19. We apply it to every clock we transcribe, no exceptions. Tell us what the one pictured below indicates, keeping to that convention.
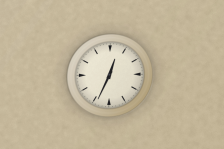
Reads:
12,34
